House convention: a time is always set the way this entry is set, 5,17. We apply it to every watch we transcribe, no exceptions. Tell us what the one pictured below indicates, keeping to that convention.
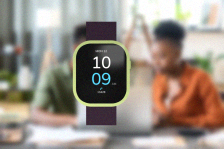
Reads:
10,09
